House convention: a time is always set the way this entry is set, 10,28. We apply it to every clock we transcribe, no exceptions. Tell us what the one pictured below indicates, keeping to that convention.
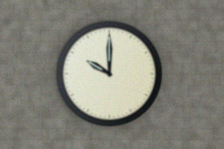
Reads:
10,00
